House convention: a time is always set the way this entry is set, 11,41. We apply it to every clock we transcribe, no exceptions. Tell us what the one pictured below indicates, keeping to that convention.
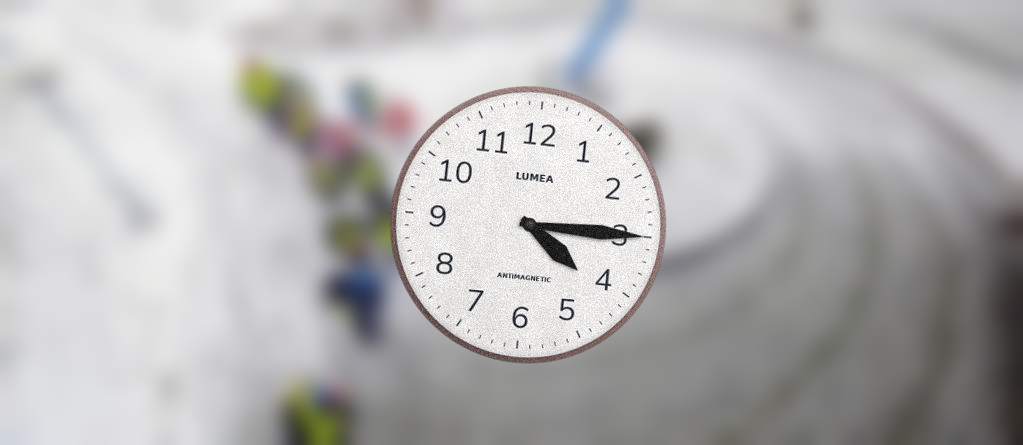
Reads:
4,15
